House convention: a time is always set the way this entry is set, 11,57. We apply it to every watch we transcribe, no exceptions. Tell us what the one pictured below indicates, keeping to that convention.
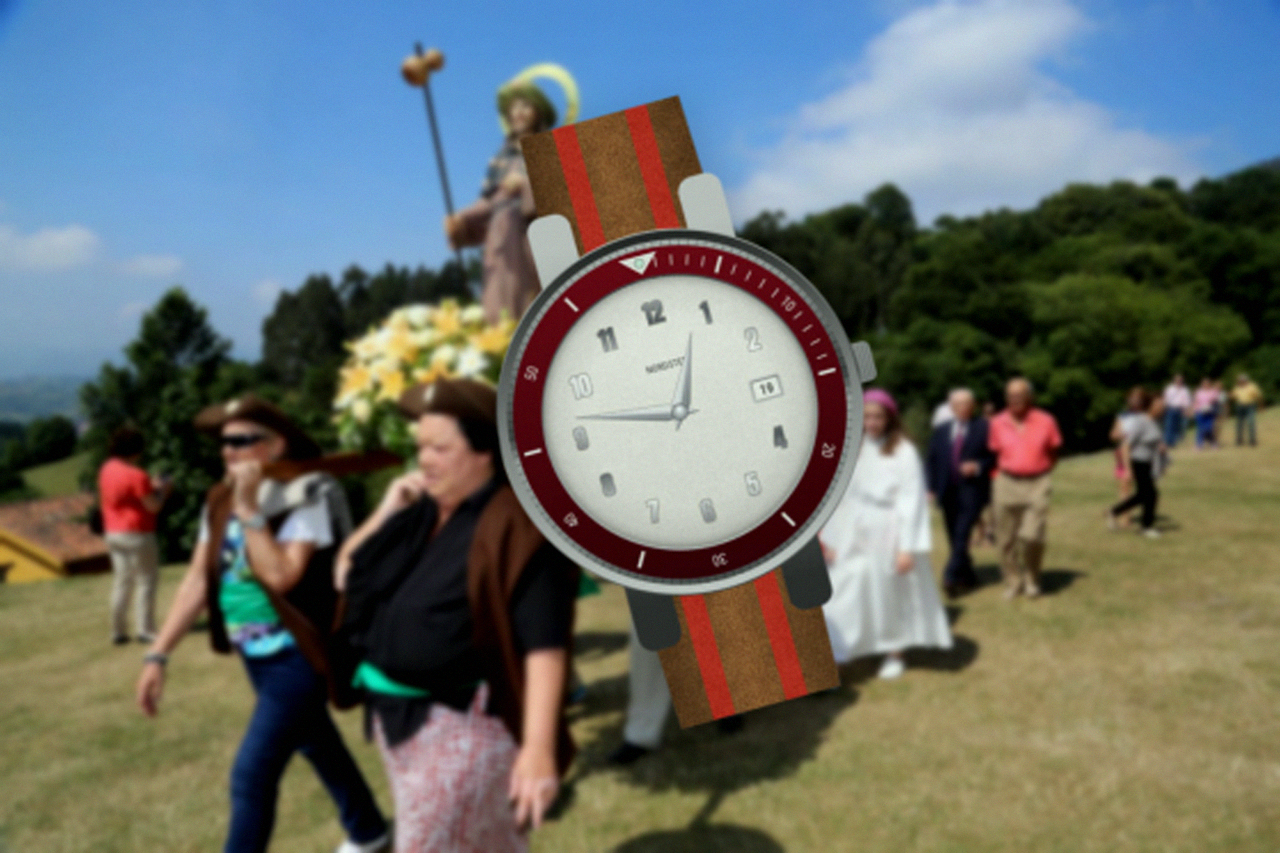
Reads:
12,47
